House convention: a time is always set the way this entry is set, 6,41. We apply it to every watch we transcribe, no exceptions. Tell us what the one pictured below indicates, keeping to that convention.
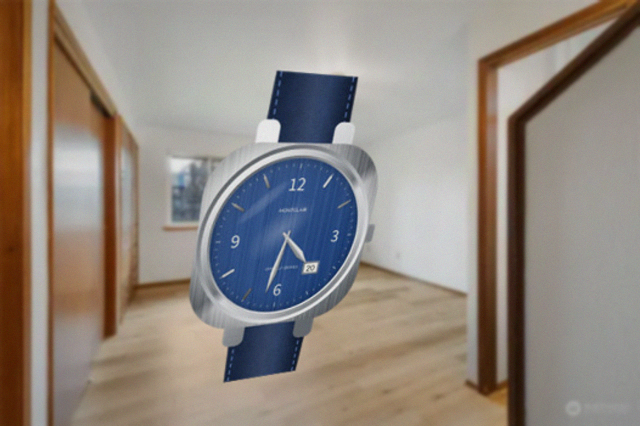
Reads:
4,32
